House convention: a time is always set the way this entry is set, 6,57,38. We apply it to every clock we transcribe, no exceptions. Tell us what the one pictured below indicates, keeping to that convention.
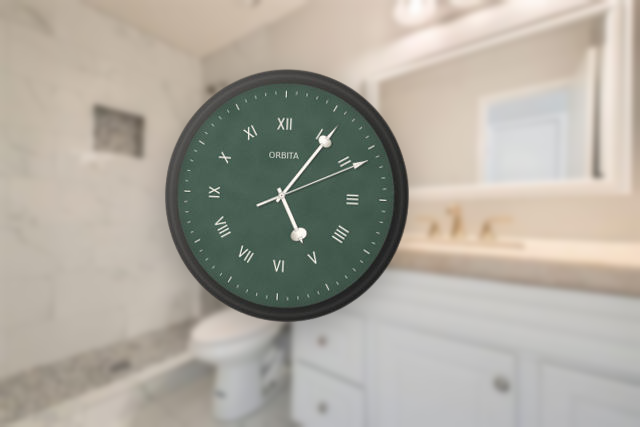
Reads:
5,06,11
